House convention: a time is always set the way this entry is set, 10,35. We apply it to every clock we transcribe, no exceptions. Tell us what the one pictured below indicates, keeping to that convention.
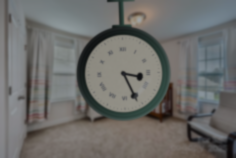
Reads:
3,26
